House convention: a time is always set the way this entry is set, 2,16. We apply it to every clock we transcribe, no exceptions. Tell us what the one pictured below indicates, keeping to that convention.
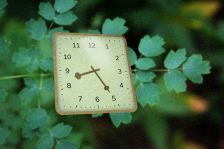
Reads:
8,25
